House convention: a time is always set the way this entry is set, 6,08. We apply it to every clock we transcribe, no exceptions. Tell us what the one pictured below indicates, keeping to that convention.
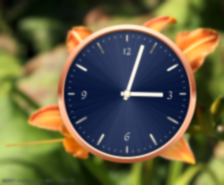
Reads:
3,03
